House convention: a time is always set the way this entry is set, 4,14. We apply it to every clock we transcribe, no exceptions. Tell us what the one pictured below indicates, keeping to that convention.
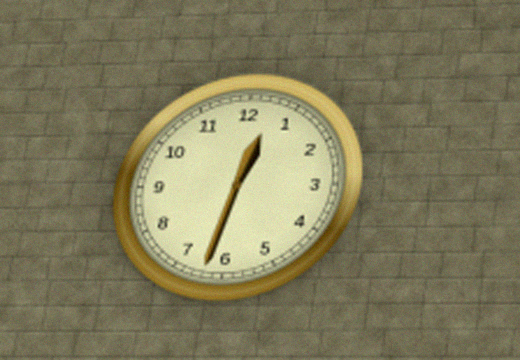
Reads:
12,32
